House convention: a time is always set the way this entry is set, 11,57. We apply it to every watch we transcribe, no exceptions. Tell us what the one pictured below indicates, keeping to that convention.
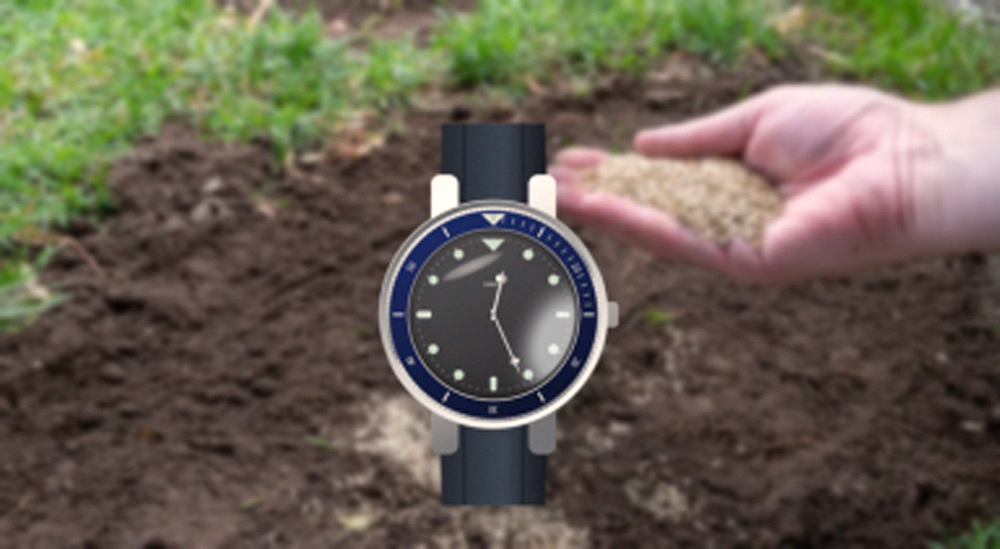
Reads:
12,26
